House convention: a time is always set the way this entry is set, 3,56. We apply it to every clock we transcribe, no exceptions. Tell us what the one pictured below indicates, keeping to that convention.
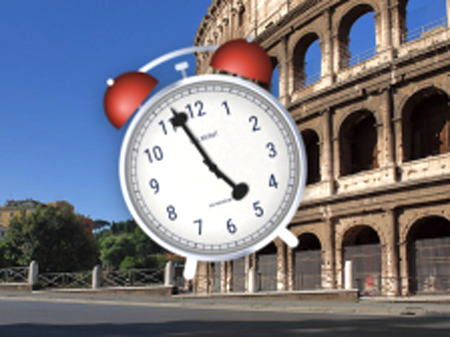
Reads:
4,57
